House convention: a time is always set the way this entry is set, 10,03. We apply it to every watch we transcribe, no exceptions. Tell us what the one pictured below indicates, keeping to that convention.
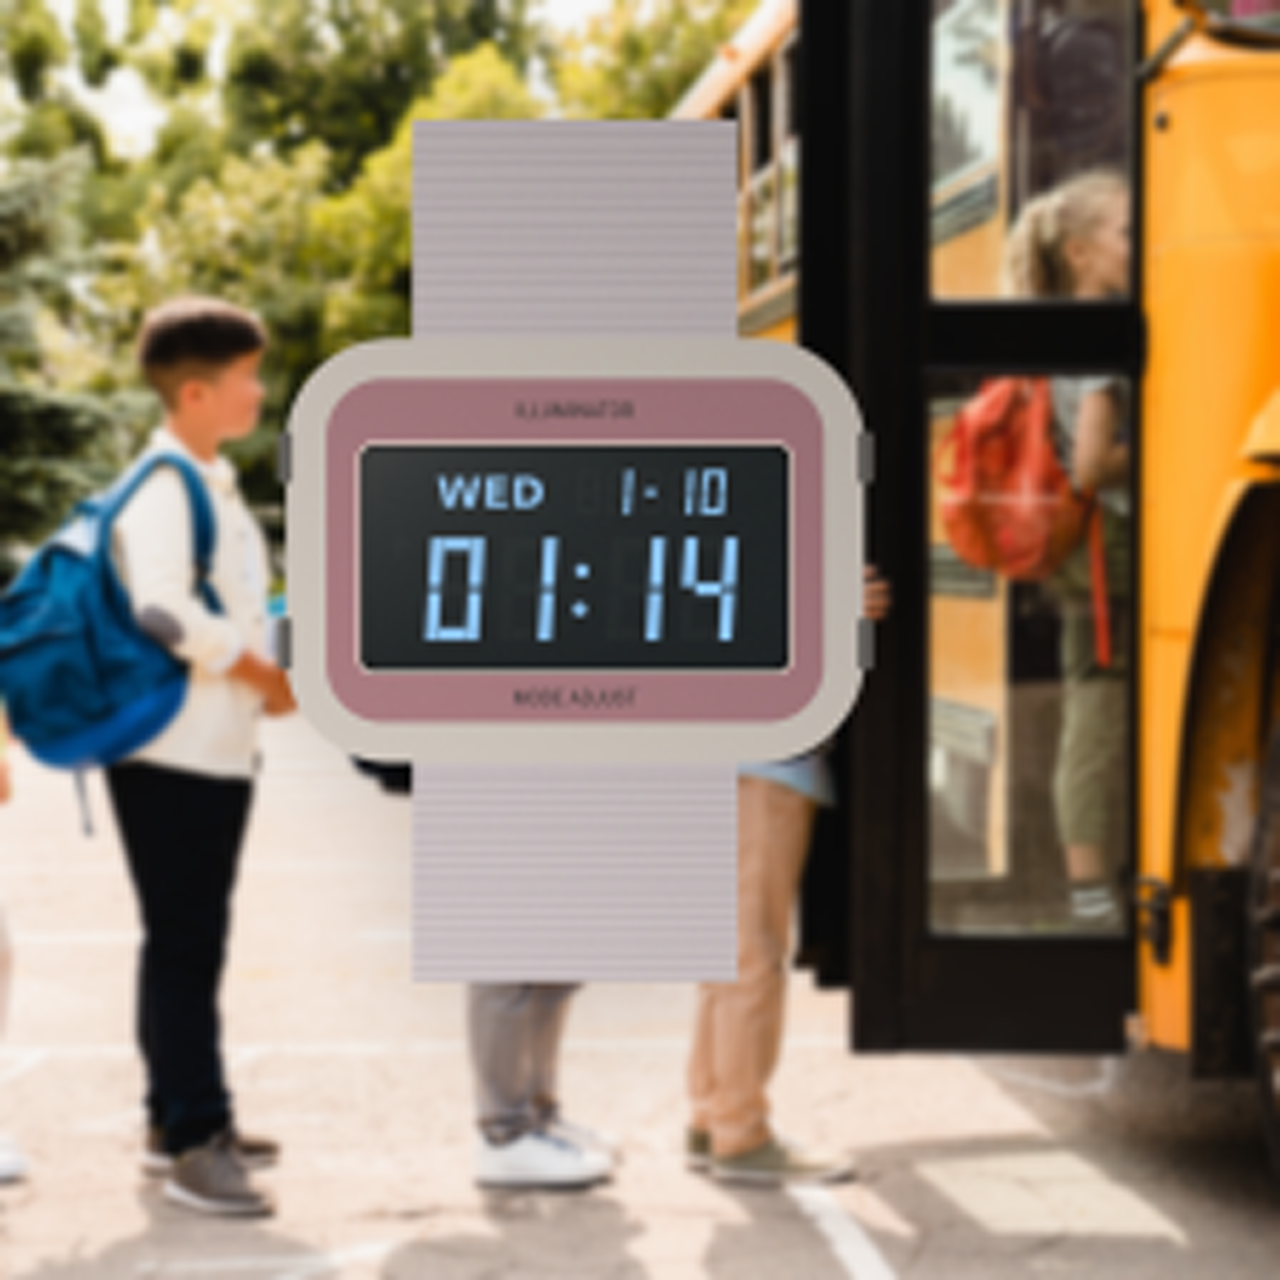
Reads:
1,14
